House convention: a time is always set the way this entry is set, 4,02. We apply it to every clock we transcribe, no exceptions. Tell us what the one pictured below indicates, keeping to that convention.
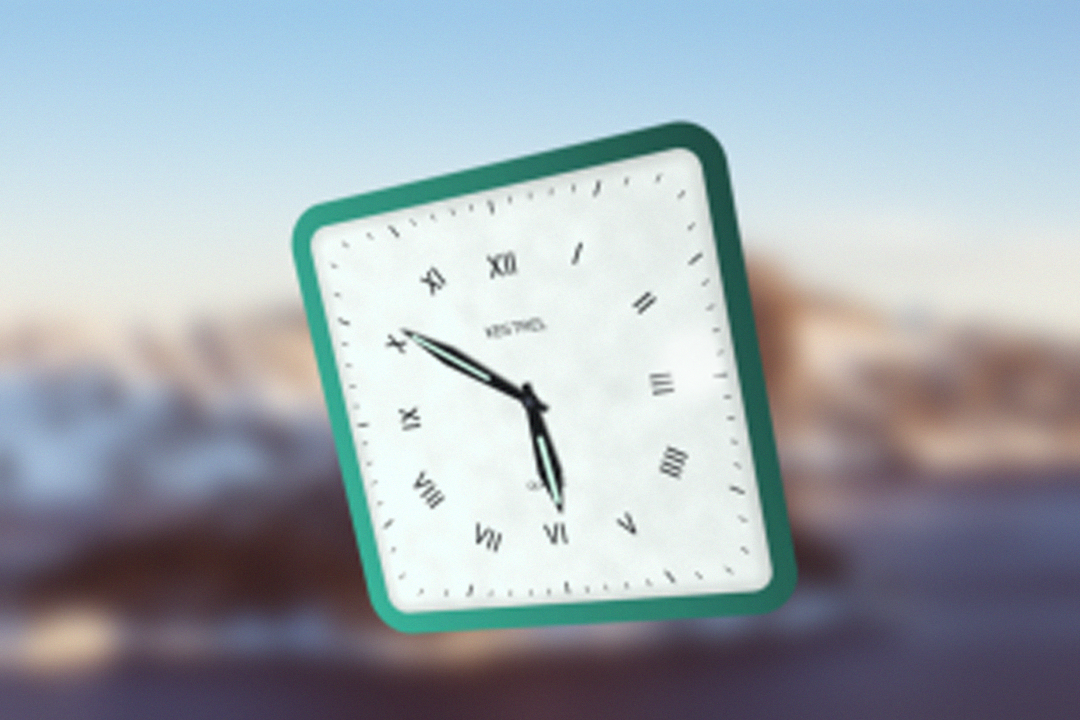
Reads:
5,51
